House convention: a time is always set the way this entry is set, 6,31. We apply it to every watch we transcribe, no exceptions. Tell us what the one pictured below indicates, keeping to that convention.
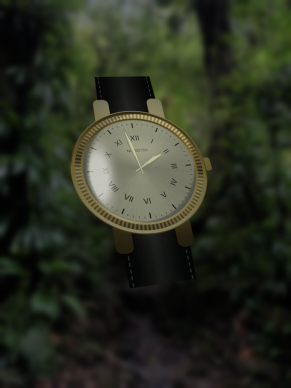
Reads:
1,58
